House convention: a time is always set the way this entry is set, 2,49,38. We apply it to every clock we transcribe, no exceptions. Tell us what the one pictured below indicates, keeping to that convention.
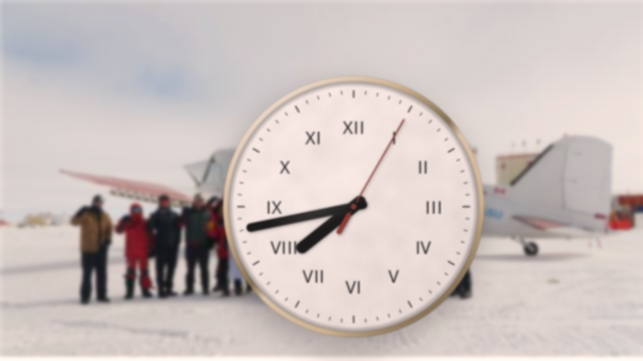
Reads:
7,43,05
